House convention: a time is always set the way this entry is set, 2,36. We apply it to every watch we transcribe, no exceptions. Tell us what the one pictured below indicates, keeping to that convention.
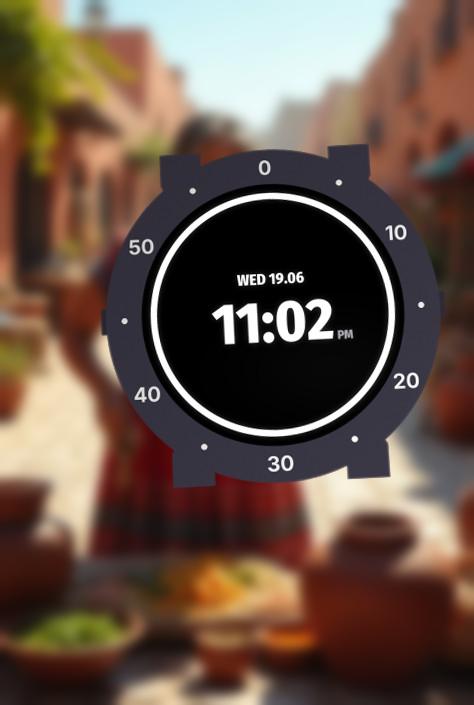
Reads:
11,02
